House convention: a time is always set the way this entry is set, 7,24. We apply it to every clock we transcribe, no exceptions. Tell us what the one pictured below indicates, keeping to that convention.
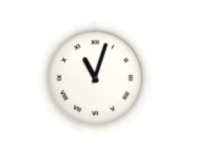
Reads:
11,03
